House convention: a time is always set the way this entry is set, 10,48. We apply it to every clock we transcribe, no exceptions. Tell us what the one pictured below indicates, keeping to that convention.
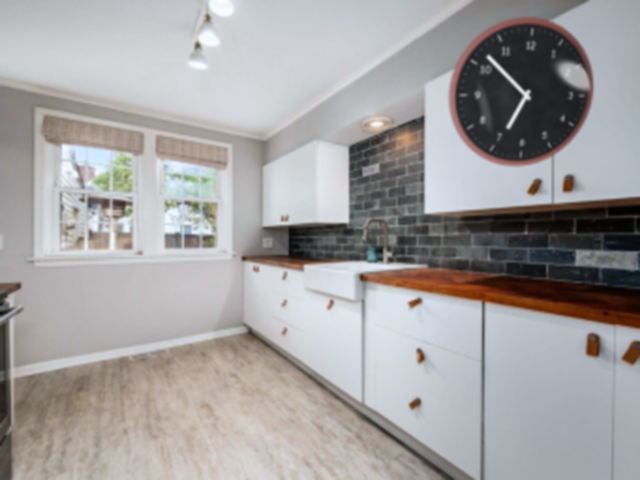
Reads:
6,52
